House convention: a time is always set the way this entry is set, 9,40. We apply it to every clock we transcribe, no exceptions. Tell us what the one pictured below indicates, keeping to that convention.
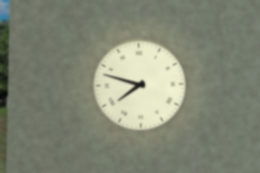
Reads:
7,48
